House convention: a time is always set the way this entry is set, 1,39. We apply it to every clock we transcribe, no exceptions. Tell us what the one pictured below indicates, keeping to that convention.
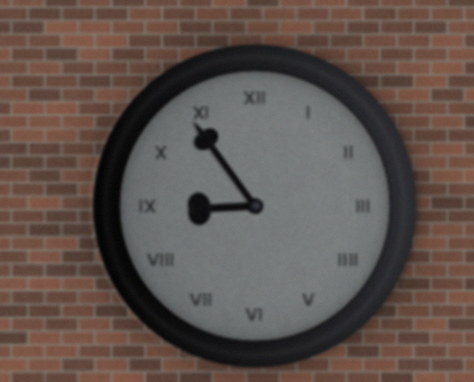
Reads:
8,54
